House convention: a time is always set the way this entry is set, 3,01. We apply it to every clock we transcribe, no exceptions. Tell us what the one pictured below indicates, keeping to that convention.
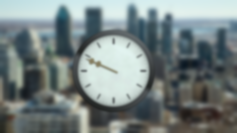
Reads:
9,49
